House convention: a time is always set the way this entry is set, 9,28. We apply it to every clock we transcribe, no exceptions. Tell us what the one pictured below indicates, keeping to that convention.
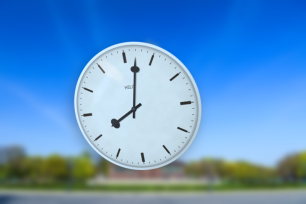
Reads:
8,02
